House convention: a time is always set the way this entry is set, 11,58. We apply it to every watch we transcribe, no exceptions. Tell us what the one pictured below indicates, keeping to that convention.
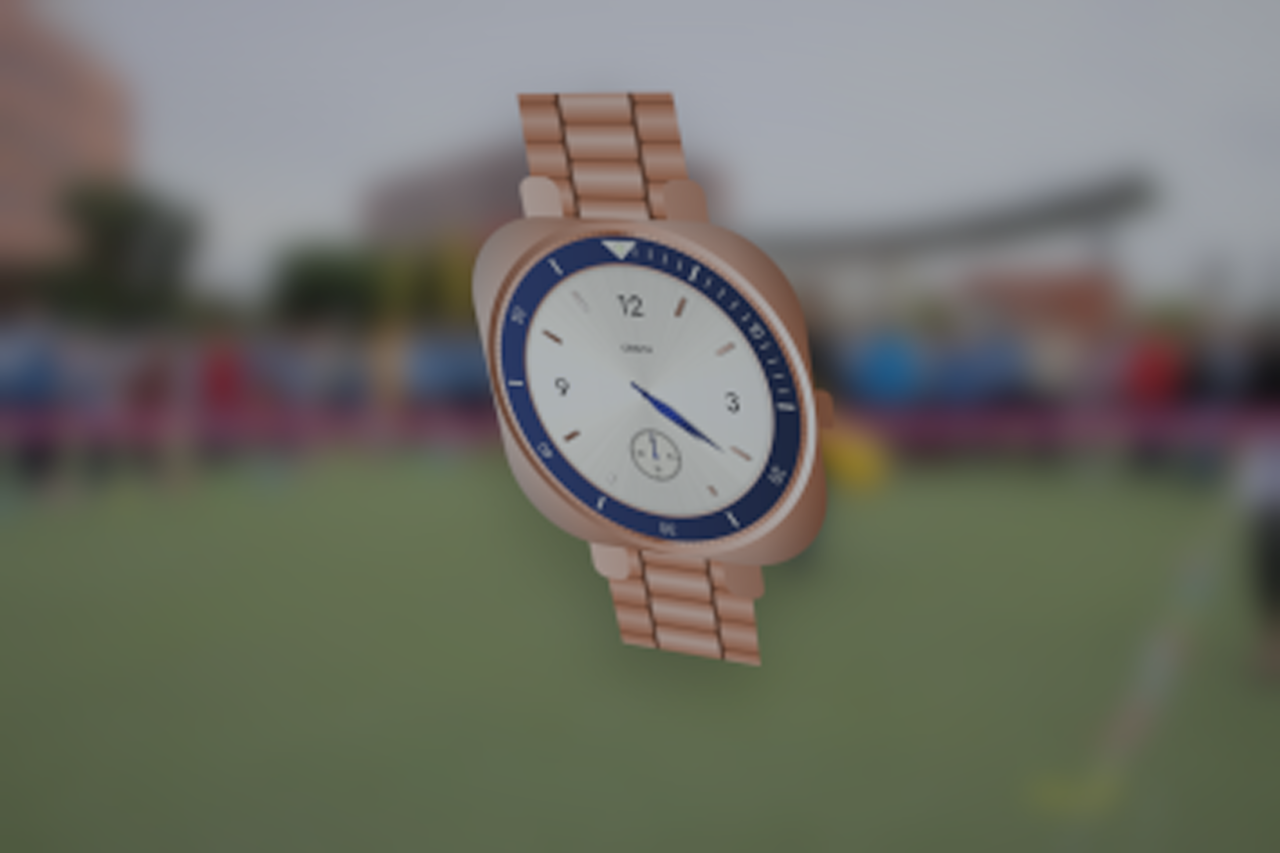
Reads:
4,21
